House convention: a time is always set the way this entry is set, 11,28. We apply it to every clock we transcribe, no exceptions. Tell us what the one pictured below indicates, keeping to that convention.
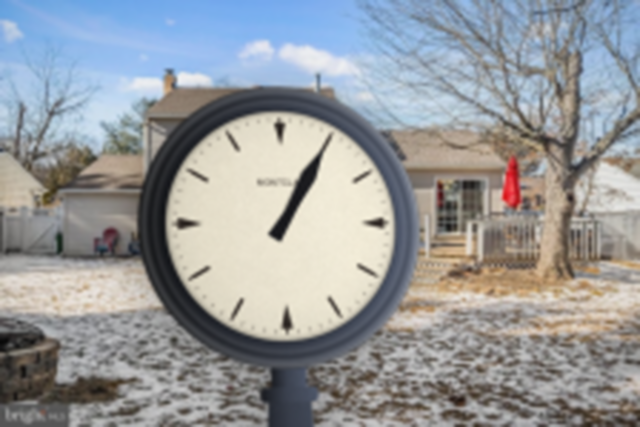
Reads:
1,05
